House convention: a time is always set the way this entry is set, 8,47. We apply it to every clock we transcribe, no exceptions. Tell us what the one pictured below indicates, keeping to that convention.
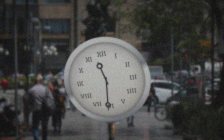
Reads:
11,31
